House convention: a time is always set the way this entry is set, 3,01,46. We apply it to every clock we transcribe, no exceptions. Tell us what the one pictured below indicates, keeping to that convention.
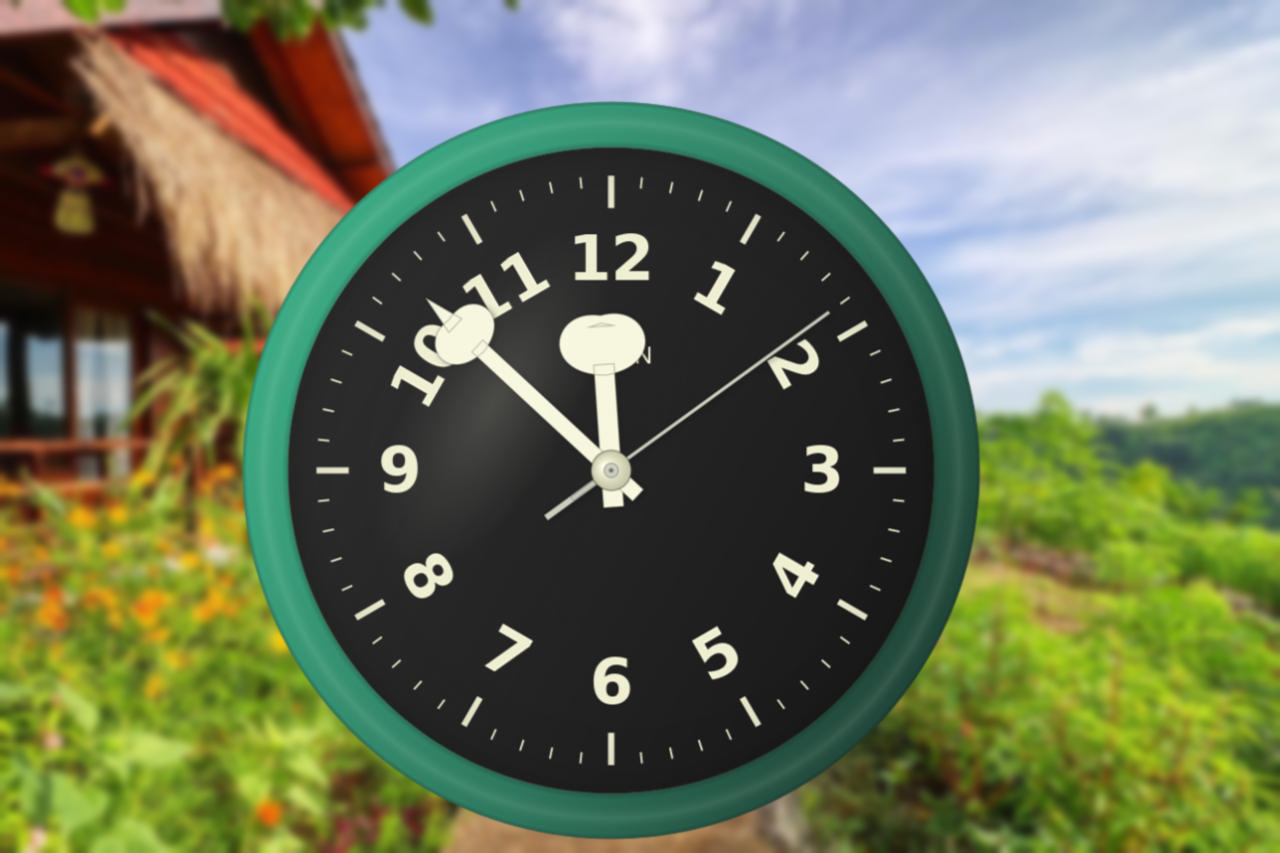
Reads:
11,52,09
